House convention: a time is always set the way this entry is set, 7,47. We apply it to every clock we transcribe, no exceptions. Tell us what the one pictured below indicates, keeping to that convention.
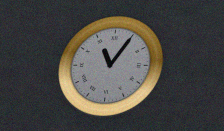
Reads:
11,05
